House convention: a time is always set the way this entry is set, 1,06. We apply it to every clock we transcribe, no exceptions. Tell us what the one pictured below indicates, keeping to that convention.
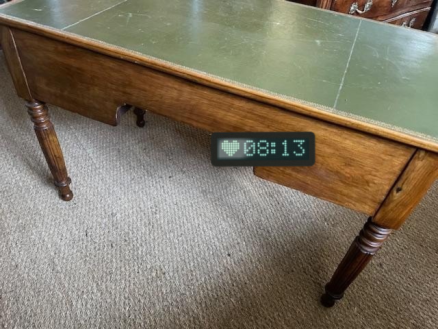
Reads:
8,13
